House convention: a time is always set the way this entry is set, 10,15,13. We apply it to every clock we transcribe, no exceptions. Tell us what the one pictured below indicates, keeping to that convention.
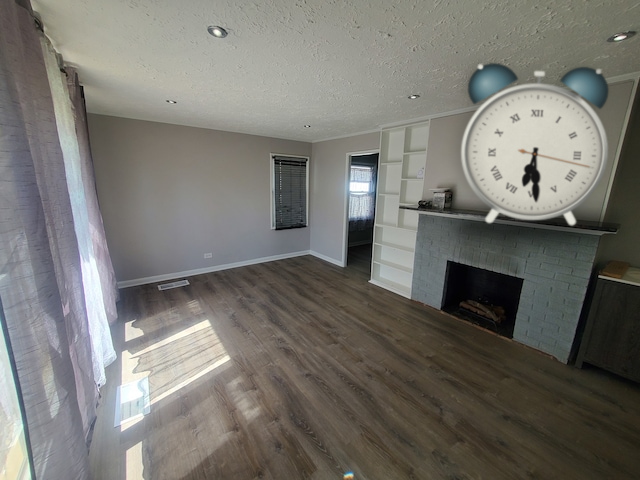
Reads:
6,29,17
